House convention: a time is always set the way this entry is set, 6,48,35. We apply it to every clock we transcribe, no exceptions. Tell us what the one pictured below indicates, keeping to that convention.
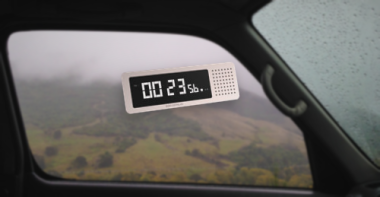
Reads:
0,23,56
